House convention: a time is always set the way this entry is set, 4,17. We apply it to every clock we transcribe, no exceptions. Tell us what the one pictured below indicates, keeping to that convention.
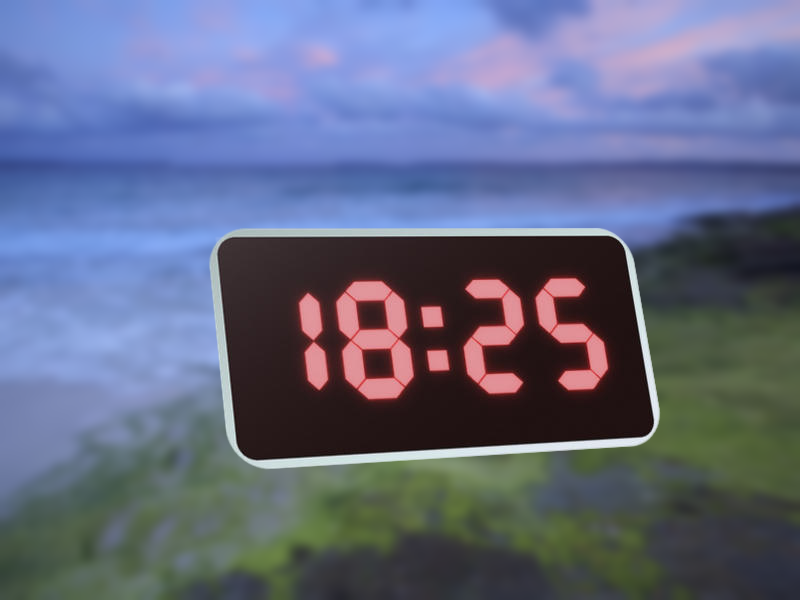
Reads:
18,25
